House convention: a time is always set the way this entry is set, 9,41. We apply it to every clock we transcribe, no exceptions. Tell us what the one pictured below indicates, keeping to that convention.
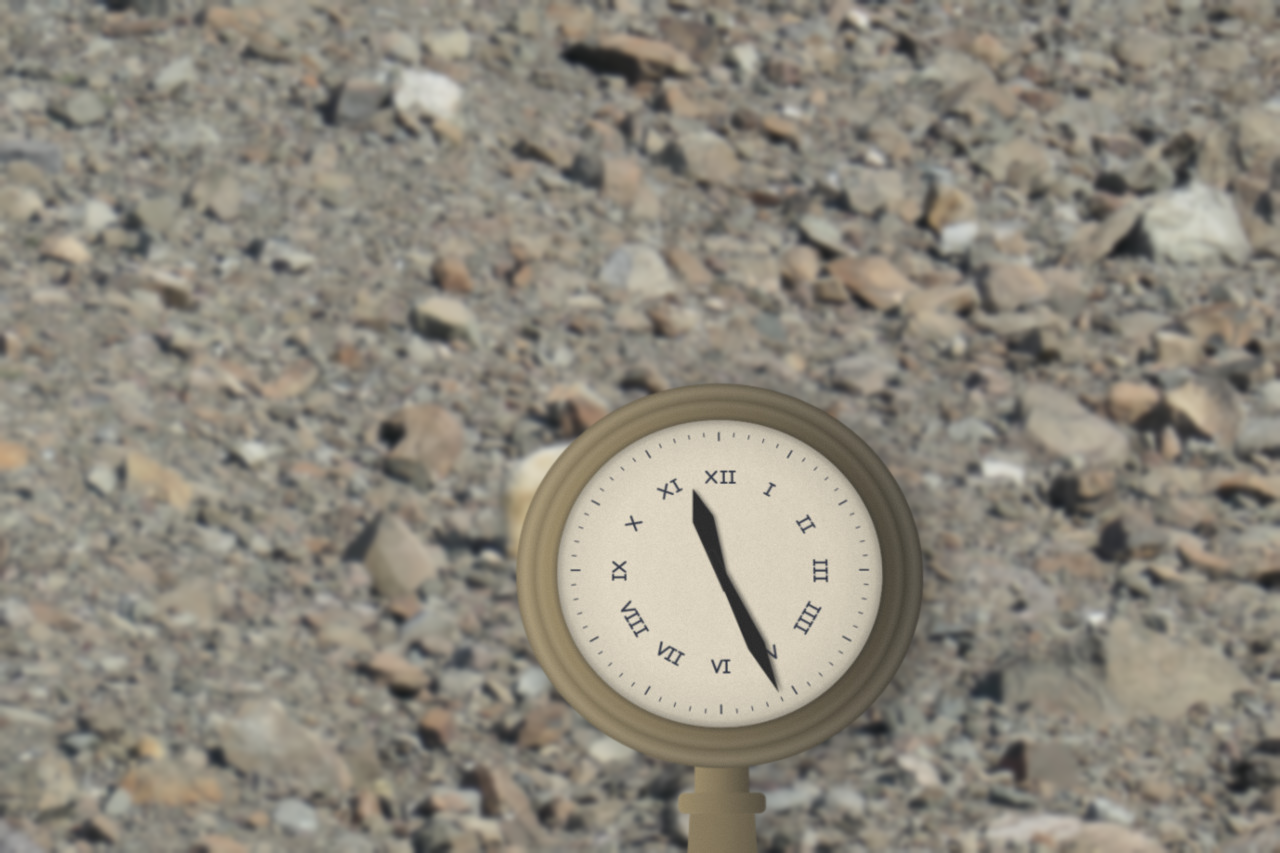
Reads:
11,26
